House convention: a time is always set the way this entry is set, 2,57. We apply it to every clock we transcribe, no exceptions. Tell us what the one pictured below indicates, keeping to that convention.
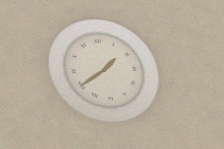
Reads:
1,40
